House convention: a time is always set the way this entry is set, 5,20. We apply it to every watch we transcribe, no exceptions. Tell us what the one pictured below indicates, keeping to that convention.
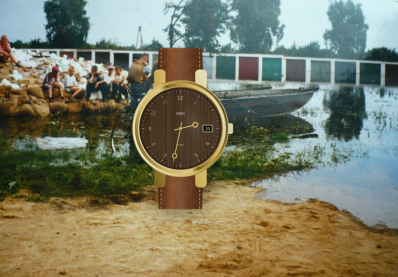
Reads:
2,32
